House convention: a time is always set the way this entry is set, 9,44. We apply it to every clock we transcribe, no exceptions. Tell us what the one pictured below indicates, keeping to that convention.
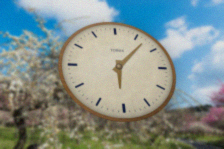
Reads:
6,07
